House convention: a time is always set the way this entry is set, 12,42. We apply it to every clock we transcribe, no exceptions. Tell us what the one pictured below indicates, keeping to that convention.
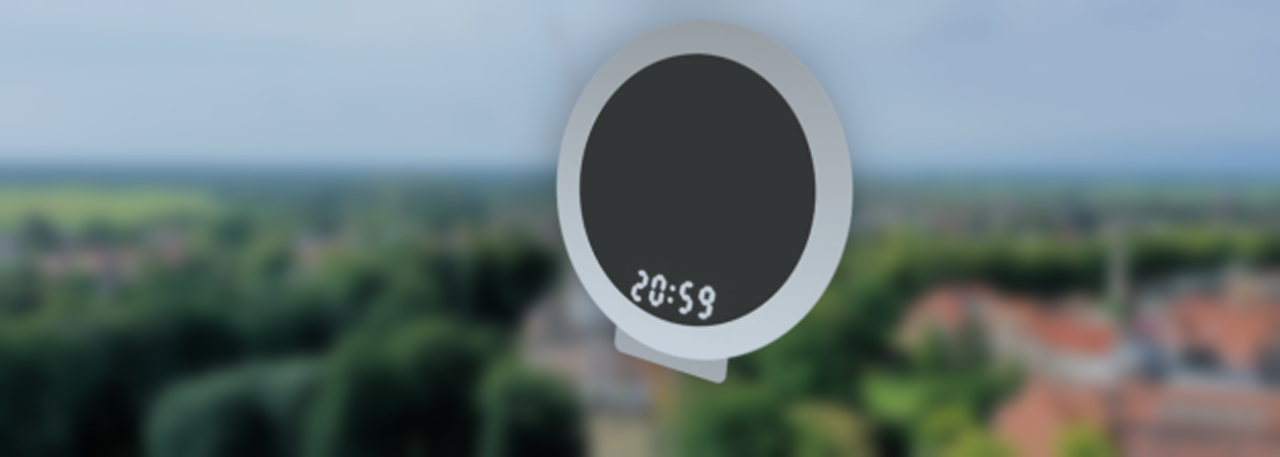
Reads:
20,59
